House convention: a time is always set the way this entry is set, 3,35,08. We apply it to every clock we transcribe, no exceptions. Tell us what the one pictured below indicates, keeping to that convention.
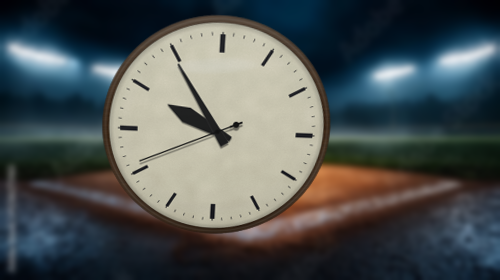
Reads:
9,54,41
